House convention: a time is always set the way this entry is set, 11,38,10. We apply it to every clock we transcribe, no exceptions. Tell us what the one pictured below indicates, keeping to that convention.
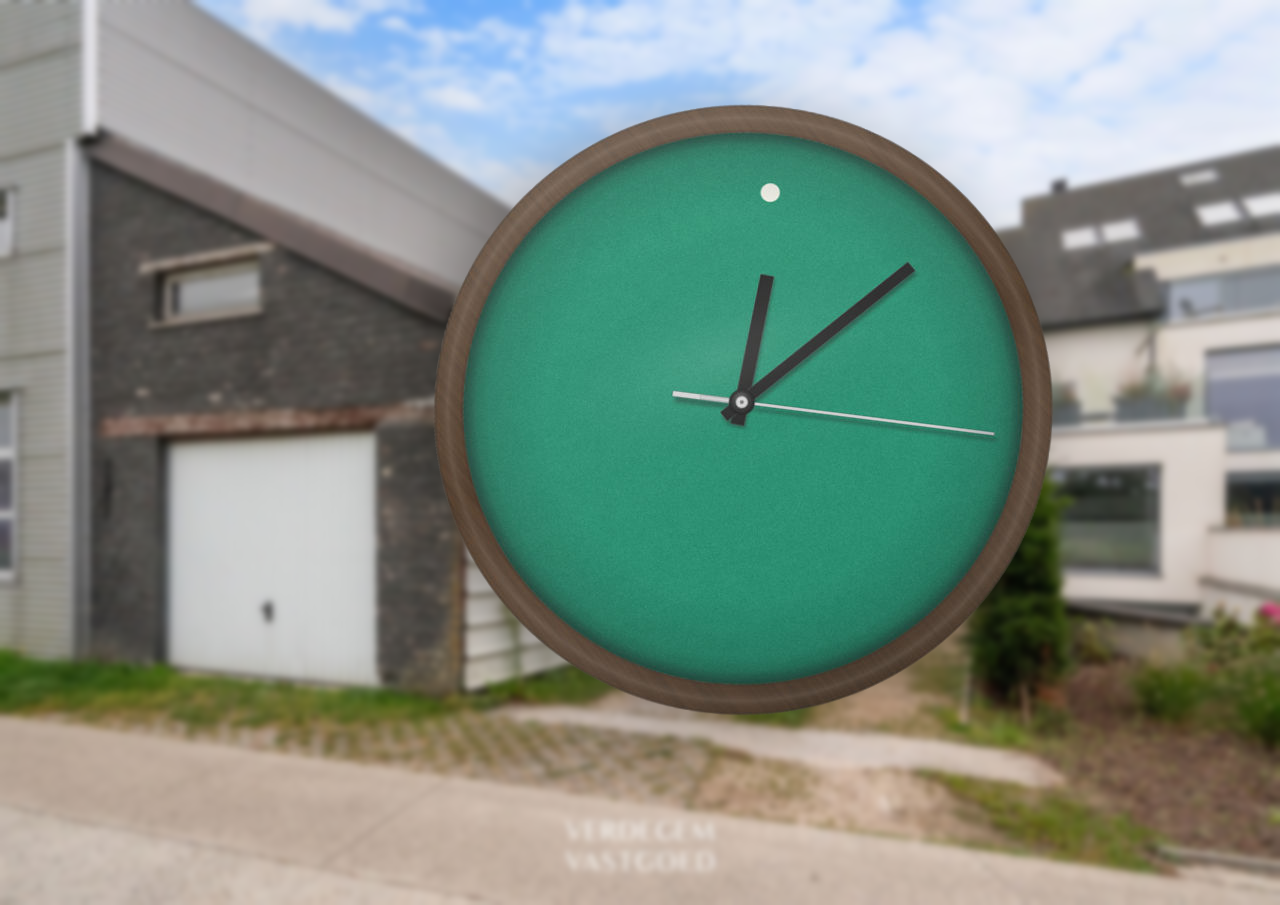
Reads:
12,07,15
